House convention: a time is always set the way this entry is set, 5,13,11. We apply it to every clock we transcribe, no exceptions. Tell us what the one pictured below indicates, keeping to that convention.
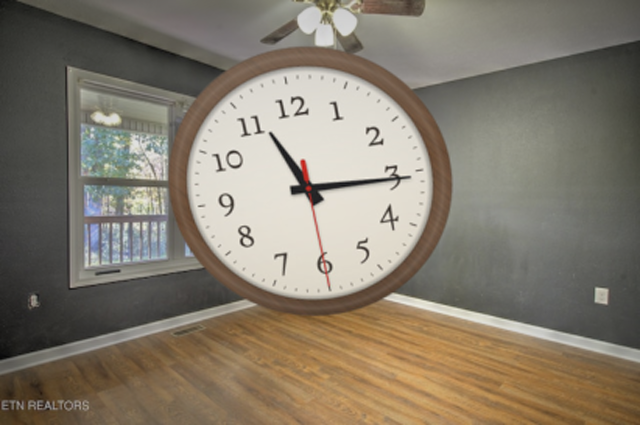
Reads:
11,15,30
